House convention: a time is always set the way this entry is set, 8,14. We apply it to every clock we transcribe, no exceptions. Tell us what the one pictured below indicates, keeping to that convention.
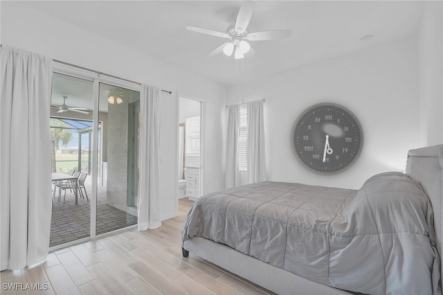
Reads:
5,31
